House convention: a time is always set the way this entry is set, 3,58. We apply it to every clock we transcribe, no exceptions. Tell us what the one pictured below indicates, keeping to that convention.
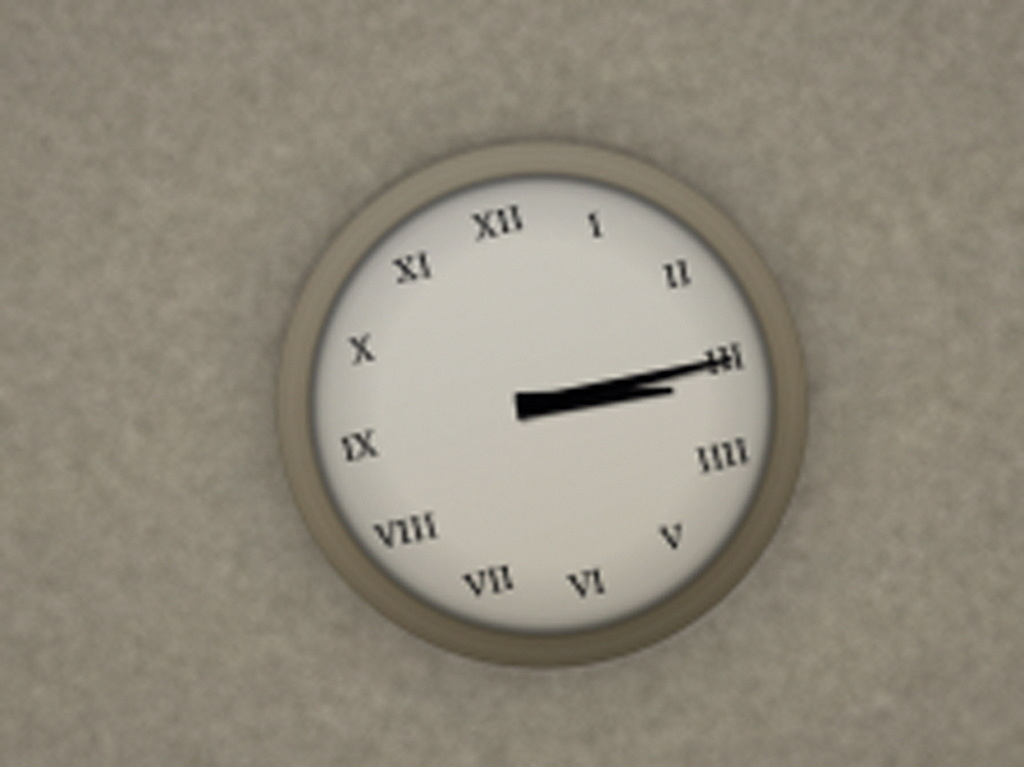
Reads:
3,15
